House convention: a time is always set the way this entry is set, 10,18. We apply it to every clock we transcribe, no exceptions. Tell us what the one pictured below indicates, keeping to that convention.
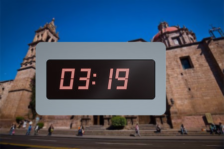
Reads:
3,19
